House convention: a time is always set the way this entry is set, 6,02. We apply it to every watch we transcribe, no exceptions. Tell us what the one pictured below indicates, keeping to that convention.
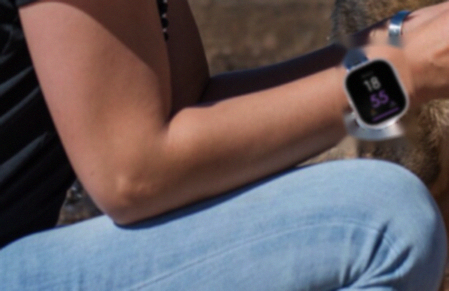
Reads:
18,55
